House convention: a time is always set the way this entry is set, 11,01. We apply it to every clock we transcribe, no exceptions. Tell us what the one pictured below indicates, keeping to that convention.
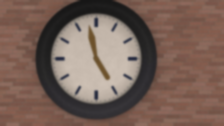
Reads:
4,58
